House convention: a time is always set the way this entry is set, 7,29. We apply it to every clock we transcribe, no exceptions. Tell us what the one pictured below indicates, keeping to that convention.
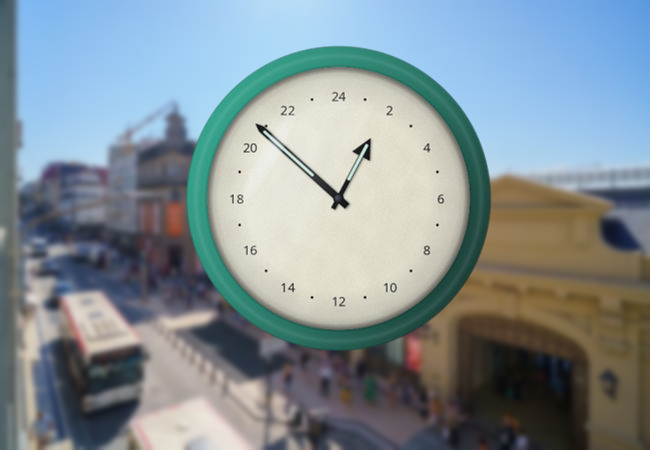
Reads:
1,52
